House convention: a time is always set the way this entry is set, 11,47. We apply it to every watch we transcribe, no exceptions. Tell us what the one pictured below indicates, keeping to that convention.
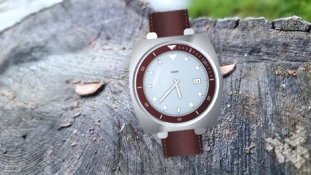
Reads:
5,38
